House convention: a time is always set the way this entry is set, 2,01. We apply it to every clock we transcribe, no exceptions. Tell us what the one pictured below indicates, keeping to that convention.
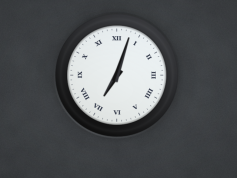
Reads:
7,03
